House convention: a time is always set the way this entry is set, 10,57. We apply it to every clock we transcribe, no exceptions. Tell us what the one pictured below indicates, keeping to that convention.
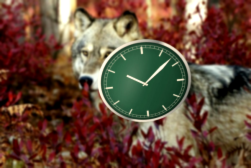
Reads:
10,08
